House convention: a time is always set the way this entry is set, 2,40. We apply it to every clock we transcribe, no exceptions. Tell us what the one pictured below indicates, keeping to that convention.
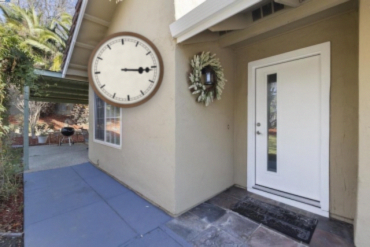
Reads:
3,16
